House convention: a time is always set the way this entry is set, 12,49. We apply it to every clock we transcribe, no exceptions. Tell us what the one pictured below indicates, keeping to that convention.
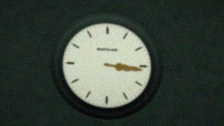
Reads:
3,16
